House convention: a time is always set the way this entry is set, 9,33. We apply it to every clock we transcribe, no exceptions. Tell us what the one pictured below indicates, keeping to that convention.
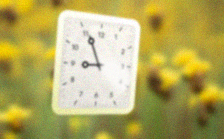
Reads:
8,56
